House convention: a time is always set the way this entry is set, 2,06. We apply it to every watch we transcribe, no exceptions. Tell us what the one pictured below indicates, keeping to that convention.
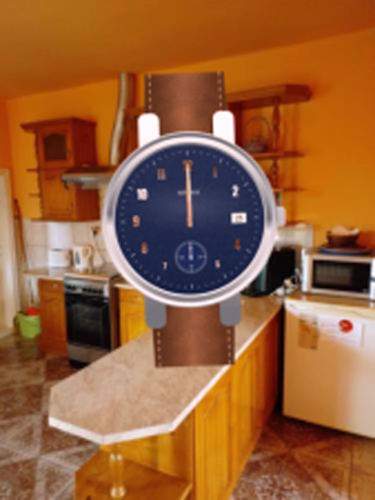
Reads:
12,00
